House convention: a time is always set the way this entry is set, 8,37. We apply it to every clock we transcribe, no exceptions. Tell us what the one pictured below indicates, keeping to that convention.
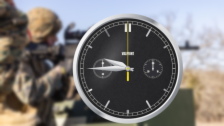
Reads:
9,45
